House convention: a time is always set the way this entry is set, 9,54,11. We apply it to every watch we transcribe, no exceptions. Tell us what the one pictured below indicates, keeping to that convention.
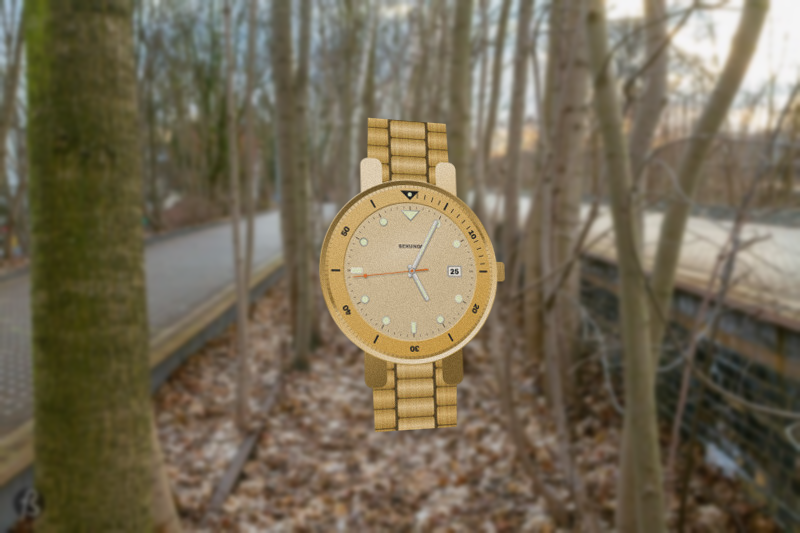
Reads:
5,04,44
